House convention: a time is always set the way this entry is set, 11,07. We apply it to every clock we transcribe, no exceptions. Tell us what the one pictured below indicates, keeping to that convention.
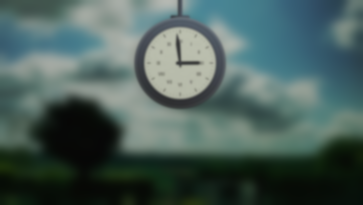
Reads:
2,59
